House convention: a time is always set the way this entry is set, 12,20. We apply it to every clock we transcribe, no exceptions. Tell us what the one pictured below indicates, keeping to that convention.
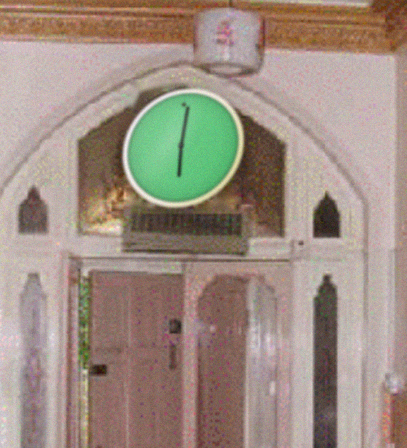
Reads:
6,01
